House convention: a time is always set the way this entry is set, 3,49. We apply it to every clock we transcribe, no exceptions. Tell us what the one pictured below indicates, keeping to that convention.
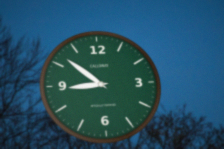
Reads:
8,52
